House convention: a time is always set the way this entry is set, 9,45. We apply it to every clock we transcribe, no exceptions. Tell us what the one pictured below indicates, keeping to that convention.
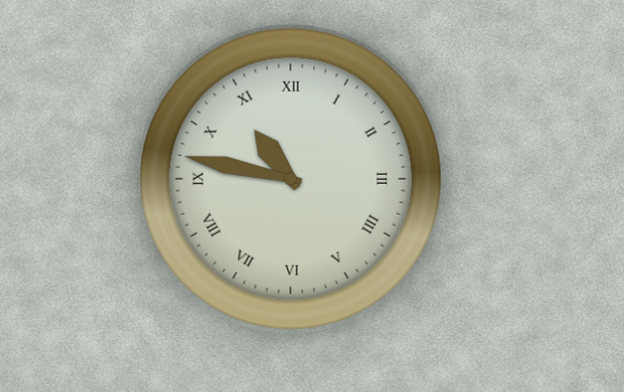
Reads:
10,47
